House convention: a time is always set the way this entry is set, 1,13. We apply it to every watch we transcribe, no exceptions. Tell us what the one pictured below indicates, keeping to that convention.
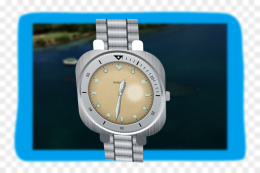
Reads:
12,32
